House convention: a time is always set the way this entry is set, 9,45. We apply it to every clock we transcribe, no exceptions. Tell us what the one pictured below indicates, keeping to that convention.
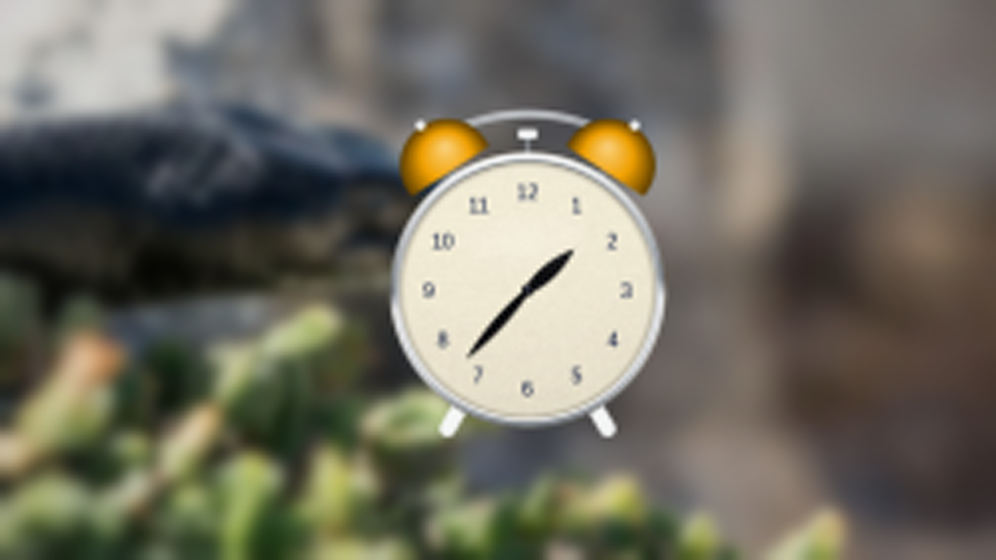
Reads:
1,37
